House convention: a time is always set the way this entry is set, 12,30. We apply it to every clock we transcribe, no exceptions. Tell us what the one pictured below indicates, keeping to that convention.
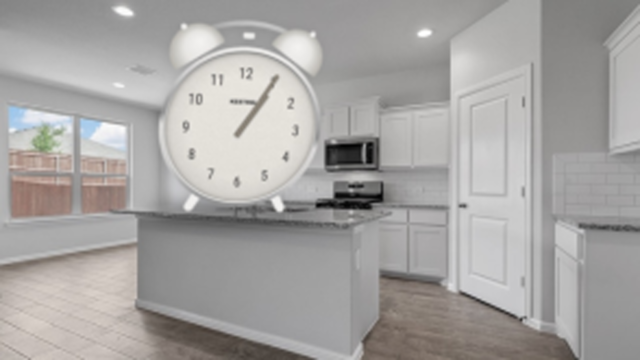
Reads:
1,05
